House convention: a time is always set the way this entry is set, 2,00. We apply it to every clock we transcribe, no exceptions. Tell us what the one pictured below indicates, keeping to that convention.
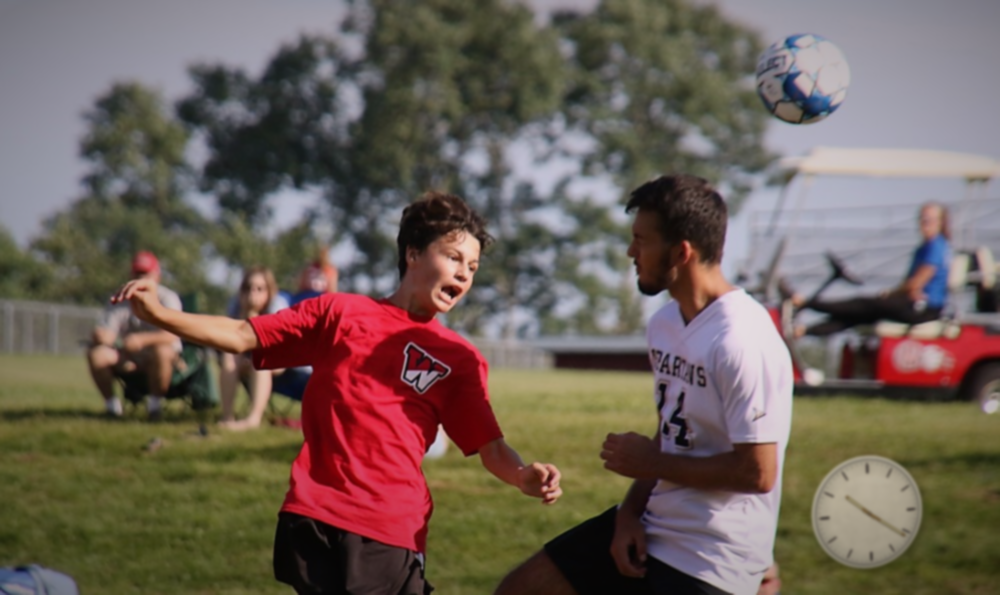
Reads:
10,21
